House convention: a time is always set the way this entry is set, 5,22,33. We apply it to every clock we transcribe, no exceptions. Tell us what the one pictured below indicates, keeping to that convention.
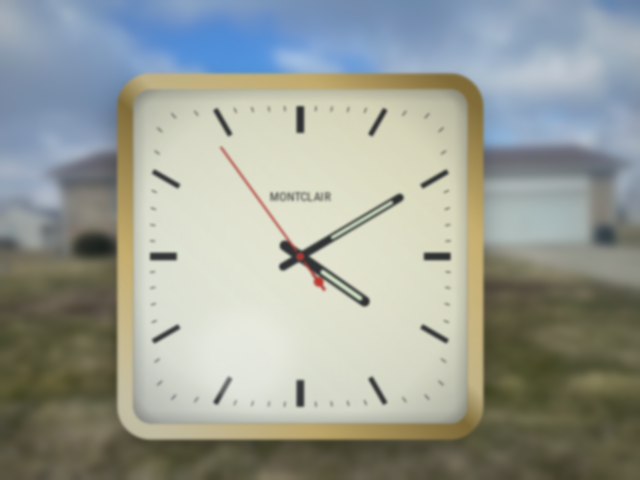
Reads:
4,09,54
